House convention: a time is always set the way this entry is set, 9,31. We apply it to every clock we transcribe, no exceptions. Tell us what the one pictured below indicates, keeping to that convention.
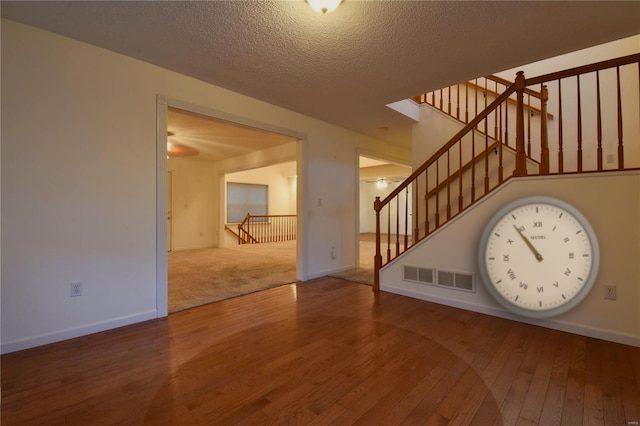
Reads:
10,54
